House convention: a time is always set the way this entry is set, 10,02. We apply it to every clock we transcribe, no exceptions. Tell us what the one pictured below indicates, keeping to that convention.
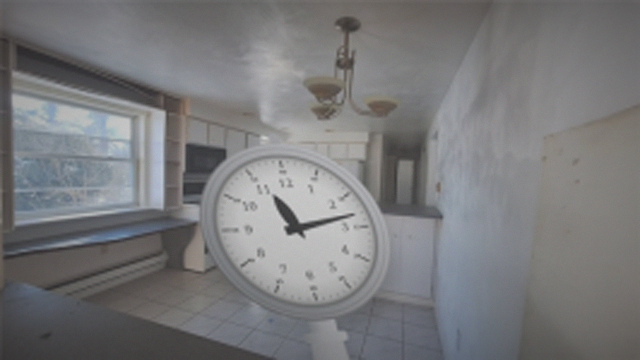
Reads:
11,13
